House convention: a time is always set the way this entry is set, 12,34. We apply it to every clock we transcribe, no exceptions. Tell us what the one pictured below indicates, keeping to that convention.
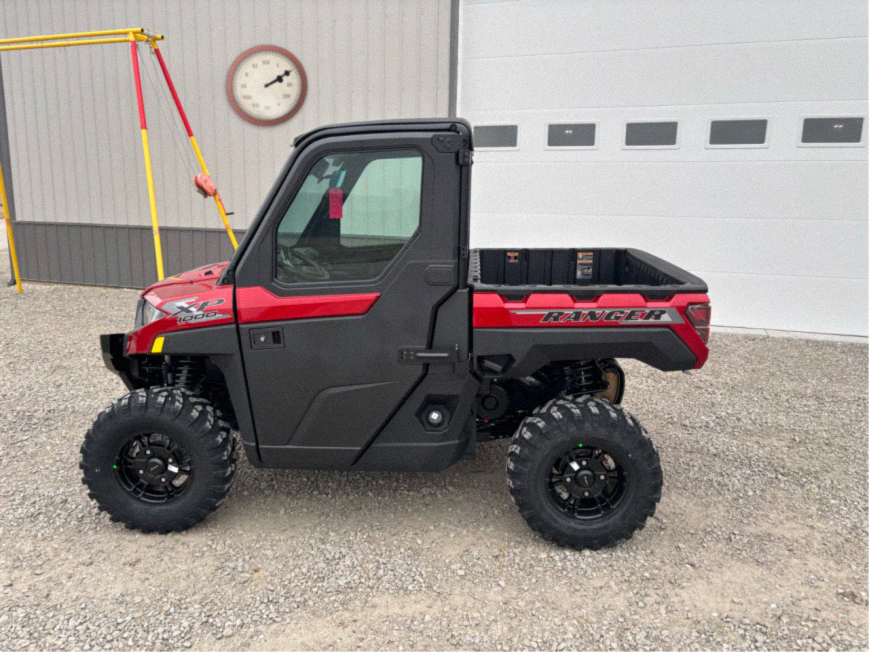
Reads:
2,10
